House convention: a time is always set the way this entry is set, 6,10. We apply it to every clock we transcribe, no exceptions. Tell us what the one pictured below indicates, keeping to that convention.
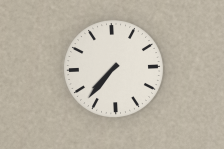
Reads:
7,37
